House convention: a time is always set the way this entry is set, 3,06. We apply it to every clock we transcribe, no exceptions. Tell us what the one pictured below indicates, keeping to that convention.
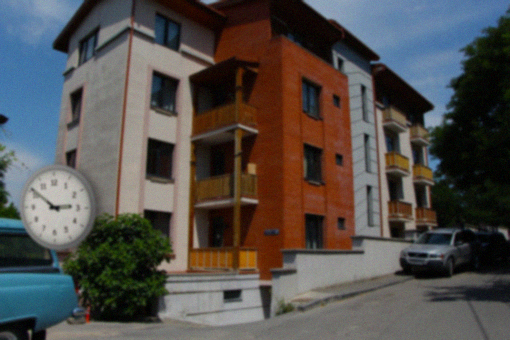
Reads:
2,51
